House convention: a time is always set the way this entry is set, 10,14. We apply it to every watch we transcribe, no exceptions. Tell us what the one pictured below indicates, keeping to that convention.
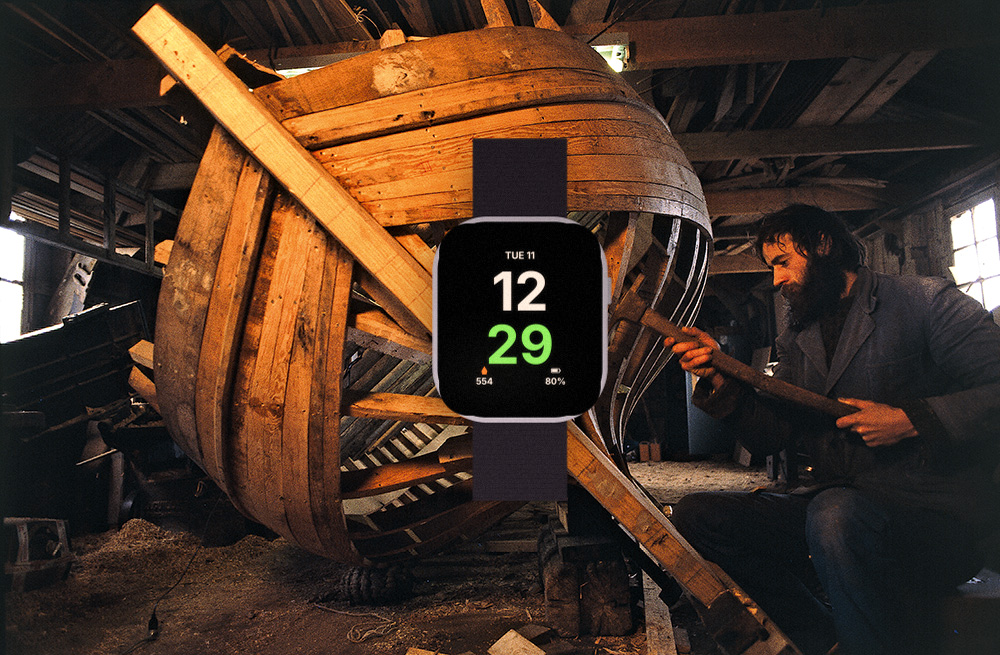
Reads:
12,29
